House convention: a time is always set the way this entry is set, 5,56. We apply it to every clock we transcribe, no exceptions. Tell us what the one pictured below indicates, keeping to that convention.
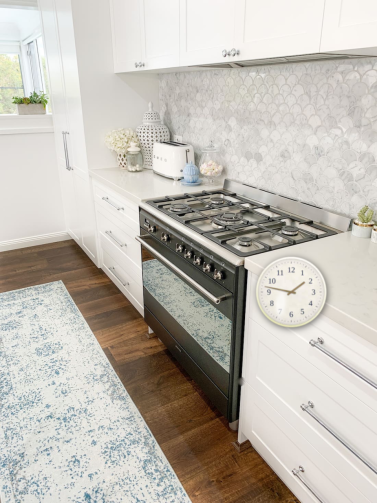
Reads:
1,47
